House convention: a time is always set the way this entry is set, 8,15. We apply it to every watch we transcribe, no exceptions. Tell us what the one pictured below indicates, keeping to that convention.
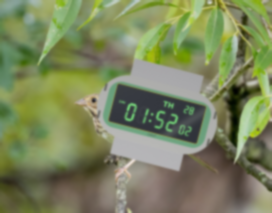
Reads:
1,52
